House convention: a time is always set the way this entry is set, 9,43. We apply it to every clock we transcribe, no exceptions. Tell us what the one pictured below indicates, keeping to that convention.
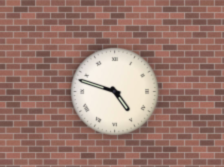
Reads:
4,48
